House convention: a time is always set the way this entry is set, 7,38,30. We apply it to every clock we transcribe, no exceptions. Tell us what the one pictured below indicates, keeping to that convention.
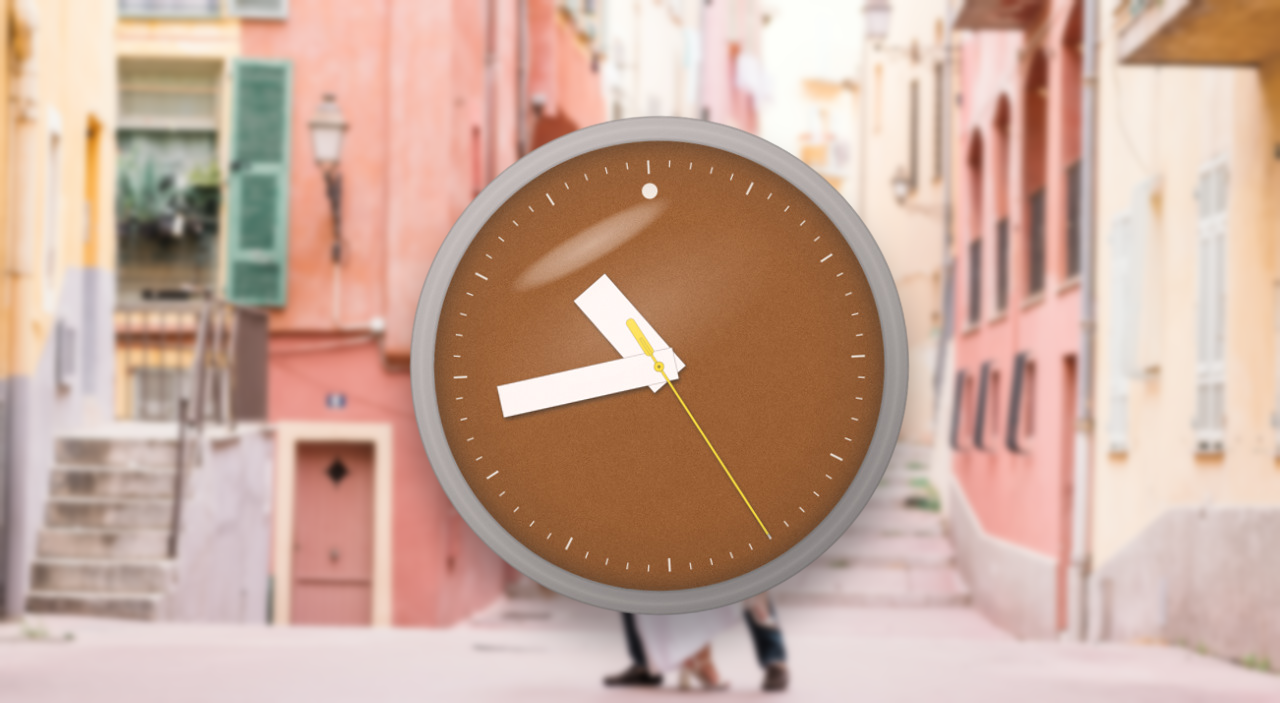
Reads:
10,43,25
